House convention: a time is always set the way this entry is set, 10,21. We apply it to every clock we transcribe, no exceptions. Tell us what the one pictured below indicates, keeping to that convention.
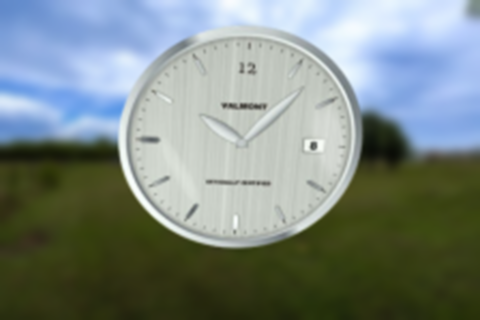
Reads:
10,07
